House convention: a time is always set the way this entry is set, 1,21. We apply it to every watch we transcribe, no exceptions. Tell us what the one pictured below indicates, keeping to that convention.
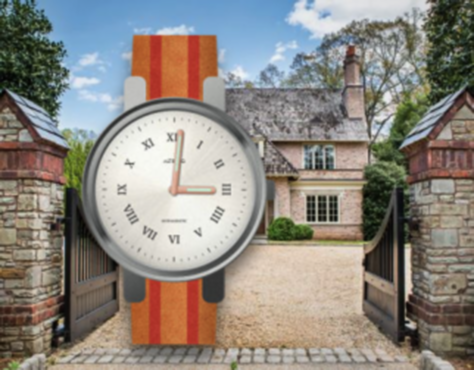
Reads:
3,01
